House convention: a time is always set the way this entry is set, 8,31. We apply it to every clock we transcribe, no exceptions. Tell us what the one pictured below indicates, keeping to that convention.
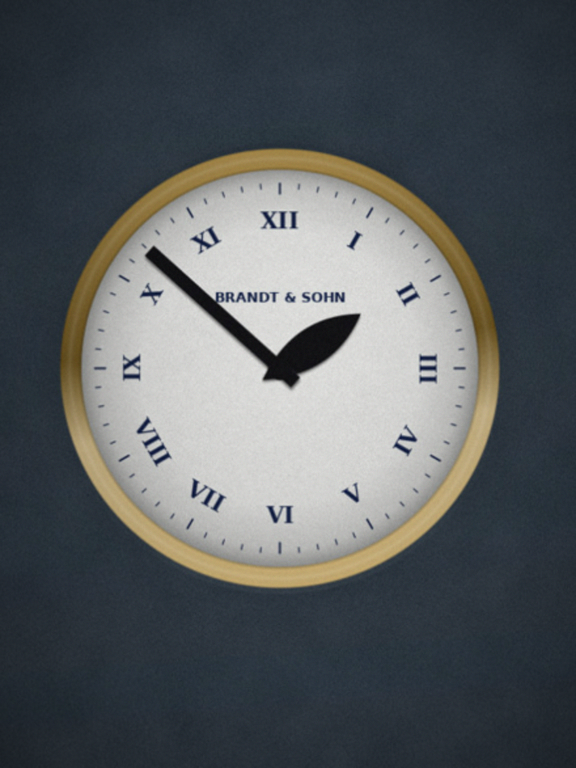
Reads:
1,52
